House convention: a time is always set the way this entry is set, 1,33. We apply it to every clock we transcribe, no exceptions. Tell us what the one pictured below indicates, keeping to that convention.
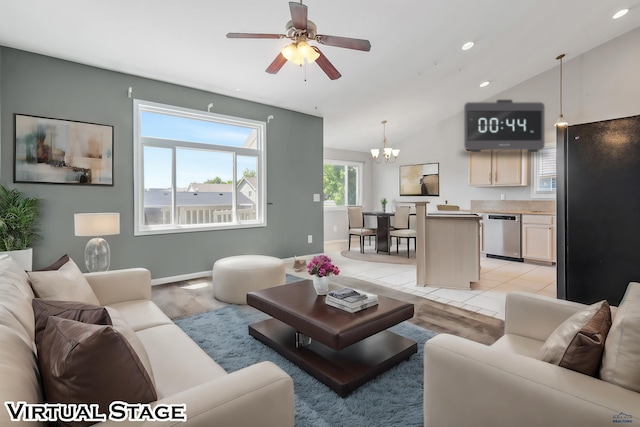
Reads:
0,44
